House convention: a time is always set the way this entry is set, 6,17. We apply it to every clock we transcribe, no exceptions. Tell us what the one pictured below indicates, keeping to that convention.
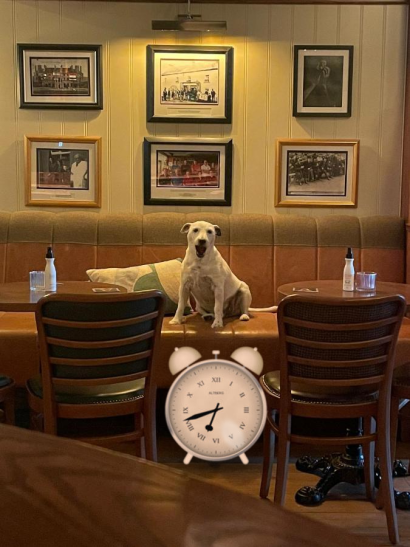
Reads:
6,42
